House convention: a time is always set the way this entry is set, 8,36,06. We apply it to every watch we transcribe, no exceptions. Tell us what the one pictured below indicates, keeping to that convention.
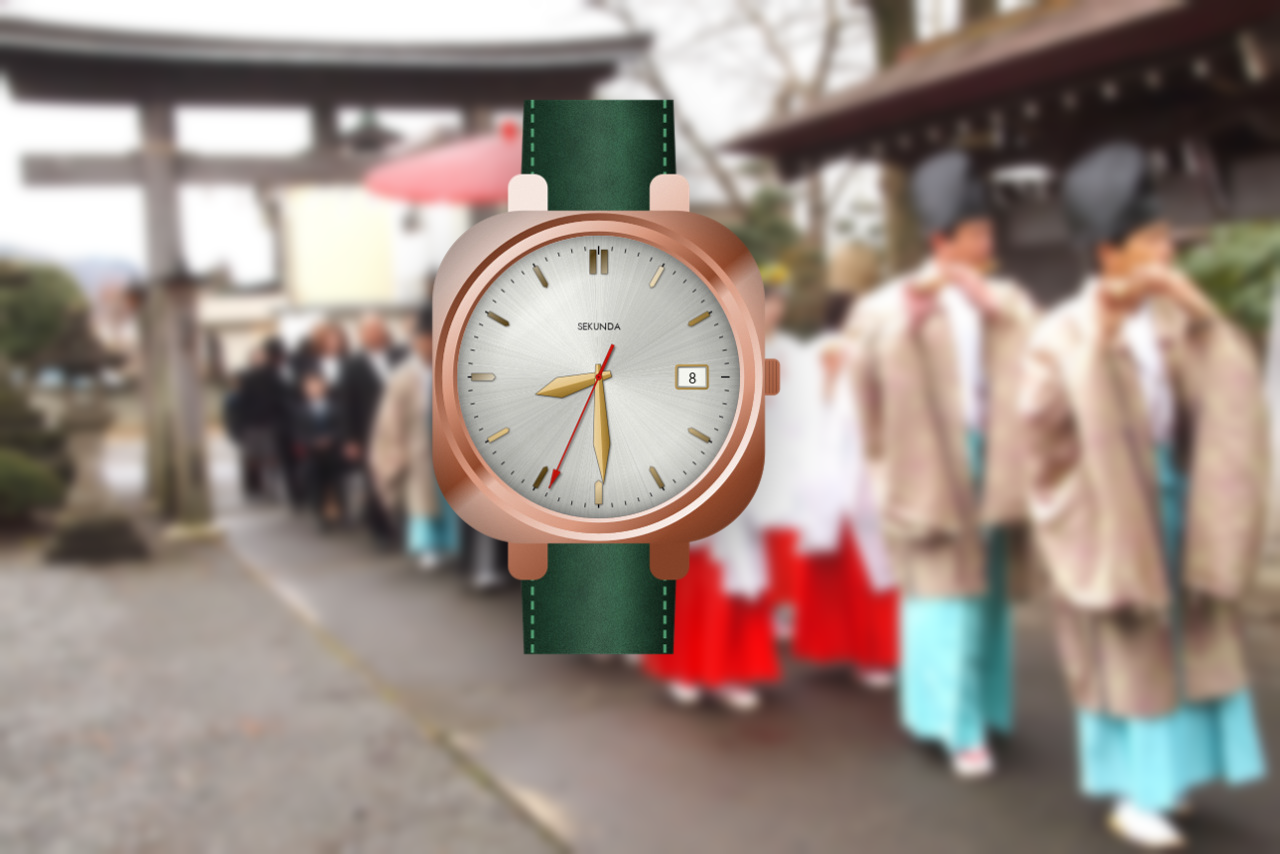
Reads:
8,29,34
